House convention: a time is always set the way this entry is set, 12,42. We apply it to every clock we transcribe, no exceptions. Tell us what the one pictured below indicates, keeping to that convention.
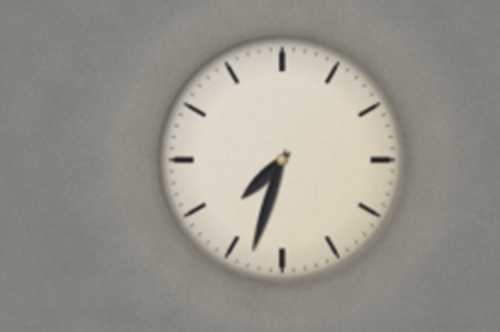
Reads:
7,33
